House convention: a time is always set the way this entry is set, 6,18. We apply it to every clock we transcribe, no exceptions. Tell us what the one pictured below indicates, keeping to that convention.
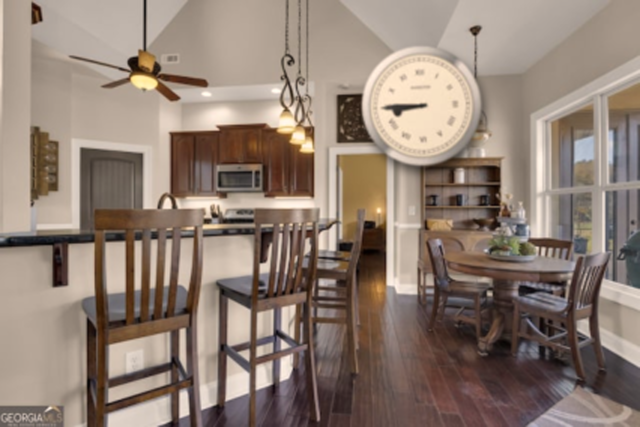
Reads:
8,45
